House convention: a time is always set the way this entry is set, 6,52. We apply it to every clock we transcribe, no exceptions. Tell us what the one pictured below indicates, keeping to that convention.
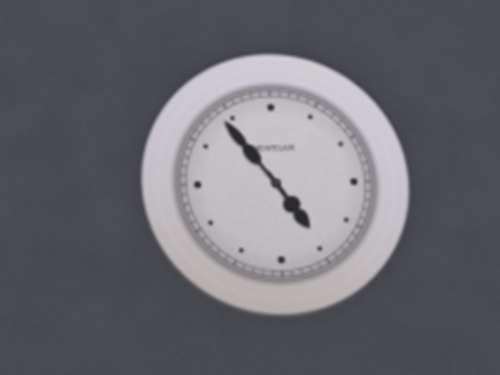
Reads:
4,54
